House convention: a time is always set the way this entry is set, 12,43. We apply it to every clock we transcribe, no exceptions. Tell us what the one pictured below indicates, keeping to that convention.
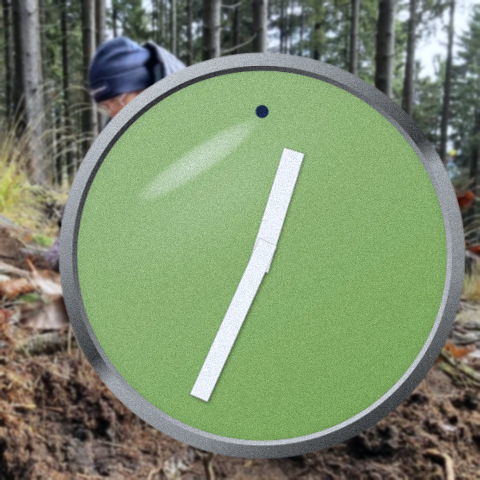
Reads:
12,34
